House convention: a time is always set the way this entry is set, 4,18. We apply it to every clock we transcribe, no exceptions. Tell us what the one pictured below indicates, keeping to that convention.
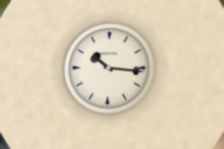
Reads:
10,16
